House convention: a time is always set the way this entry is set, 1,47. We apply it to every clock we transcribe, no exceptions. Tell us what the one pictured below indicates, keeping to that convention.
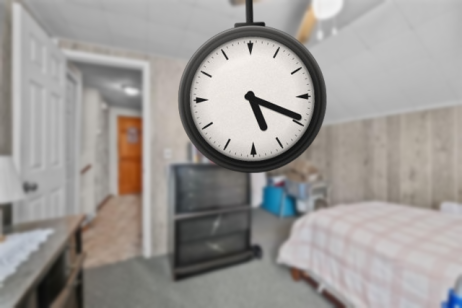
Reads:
5,19
